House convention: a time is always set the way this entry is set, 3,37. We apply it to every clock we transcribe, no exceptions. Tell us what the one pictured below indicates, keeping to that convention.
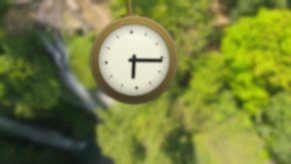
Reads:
6,16
